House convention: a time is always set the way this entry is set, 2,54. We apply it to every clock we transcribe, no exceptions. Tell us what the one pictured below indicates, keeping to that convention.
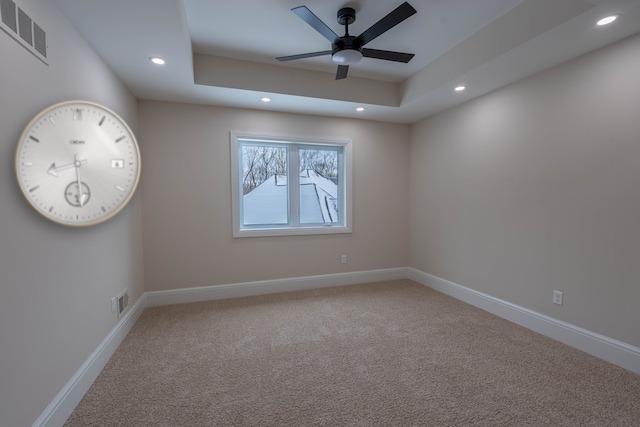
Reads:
8,29
